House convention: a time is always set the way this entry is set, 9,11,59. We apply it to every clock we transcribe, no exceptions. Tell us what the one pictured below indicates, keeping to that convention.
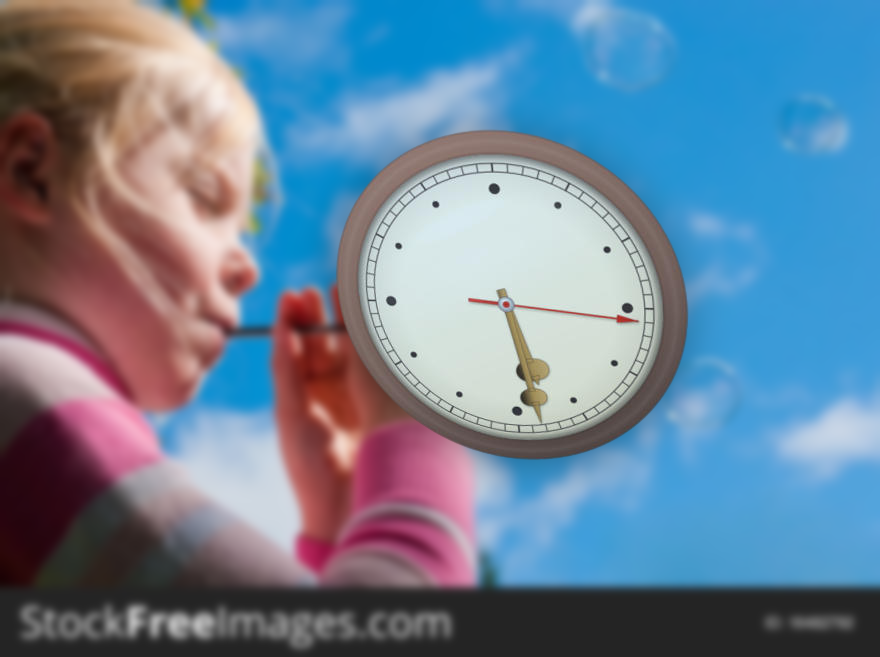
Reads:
5,28,16
